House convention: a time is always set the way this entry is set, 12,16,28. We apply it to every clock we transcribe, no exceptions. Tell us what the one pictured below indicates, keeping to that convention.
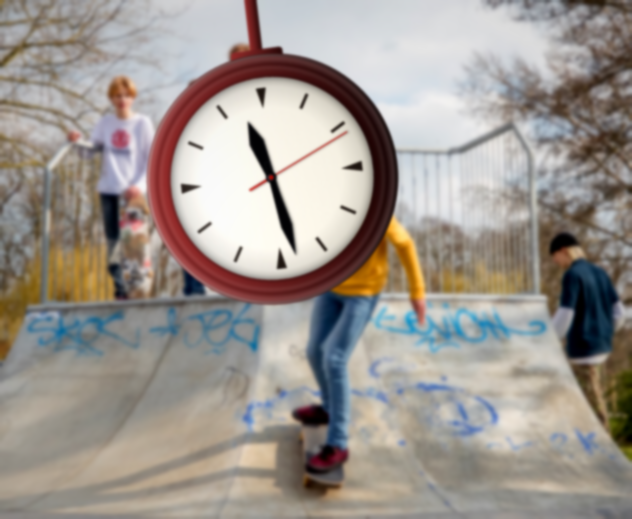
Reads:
11,28,11
